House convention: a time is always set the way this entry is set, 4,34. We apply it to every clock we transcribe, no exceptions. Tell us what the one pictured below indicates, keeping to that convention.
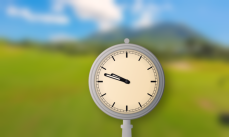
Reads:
9,48
